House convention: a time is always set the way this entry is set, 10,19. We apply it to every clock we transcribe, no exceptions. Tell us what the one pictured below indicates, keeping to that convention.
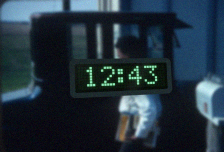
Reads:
12,43
